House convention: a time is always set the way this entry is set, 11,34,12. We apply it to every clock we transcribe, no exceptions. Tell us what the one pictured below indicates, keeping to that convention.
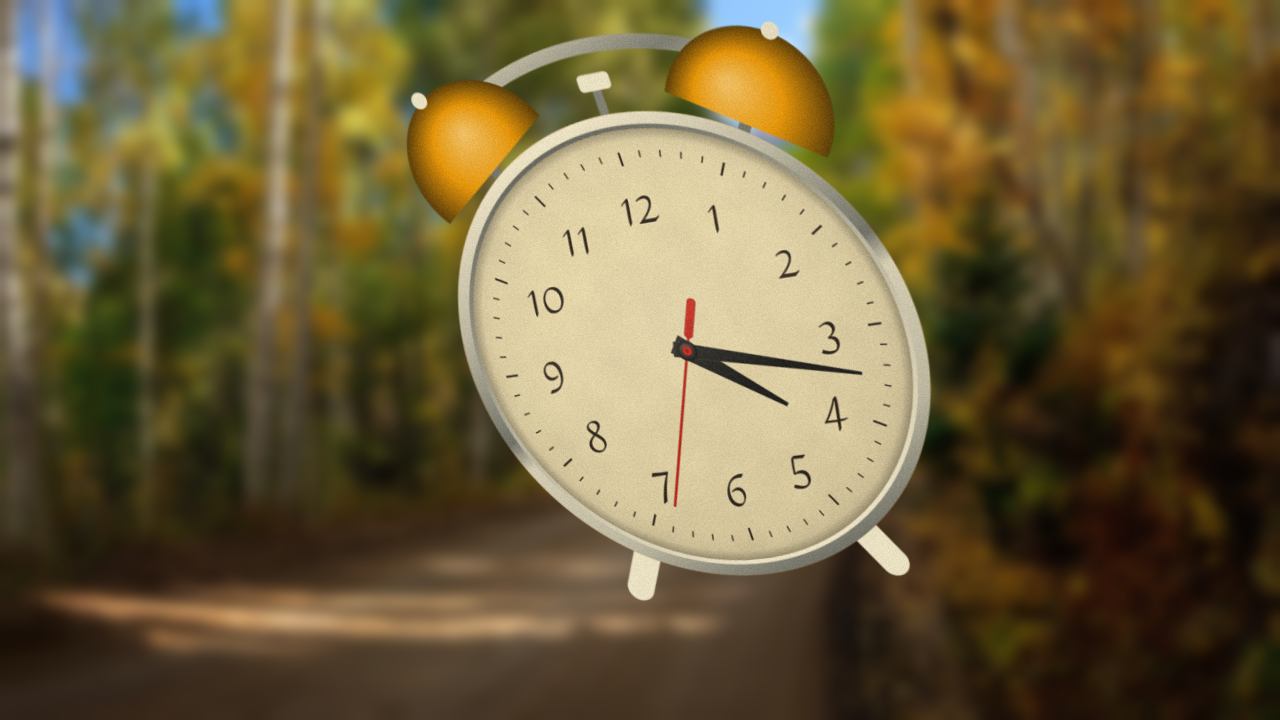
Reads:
4,17,34
